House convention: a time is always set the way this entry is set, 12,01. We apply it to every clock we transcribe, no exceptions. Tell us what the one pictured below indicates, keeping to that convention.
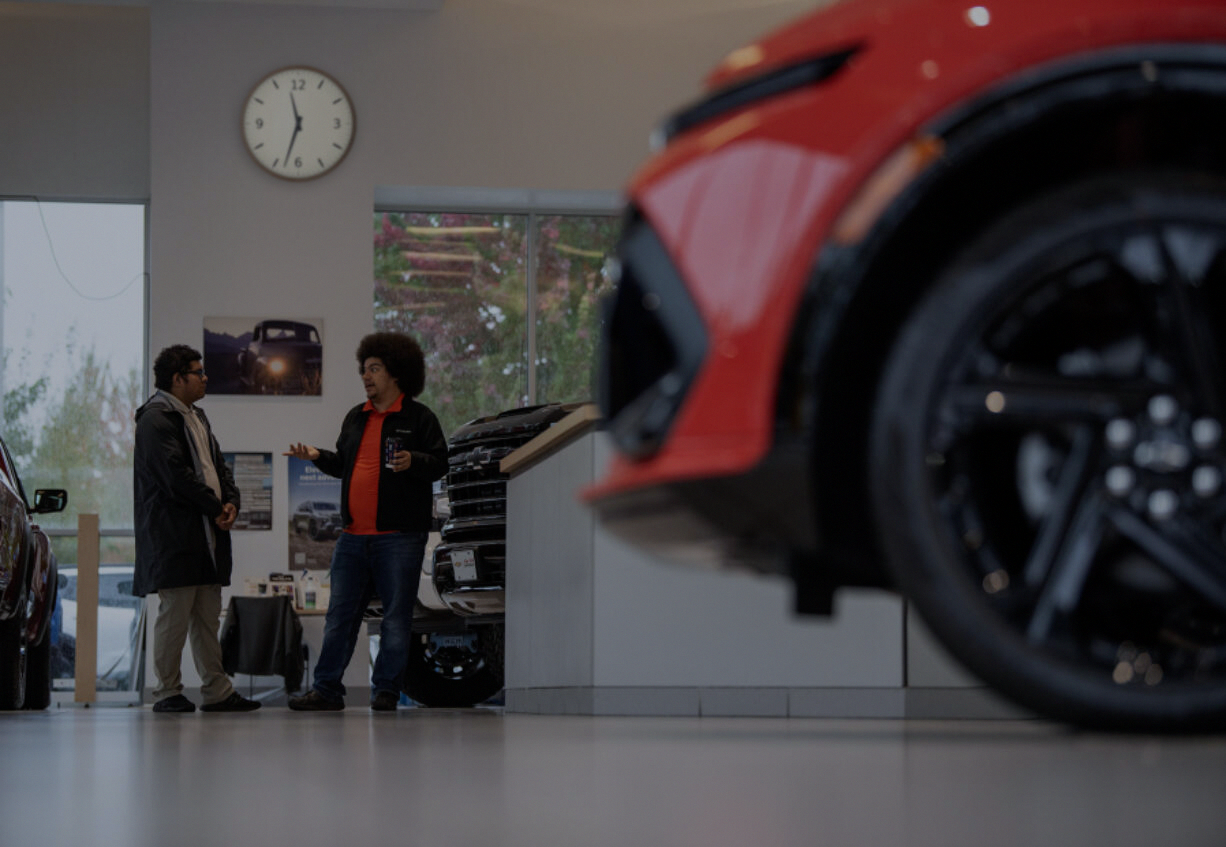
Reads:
11,33
